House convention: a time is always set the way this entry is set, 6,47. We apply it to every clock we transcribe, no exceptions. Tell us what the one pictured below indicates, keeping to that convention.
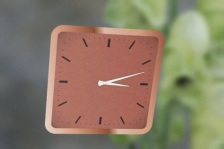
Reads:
3,12
